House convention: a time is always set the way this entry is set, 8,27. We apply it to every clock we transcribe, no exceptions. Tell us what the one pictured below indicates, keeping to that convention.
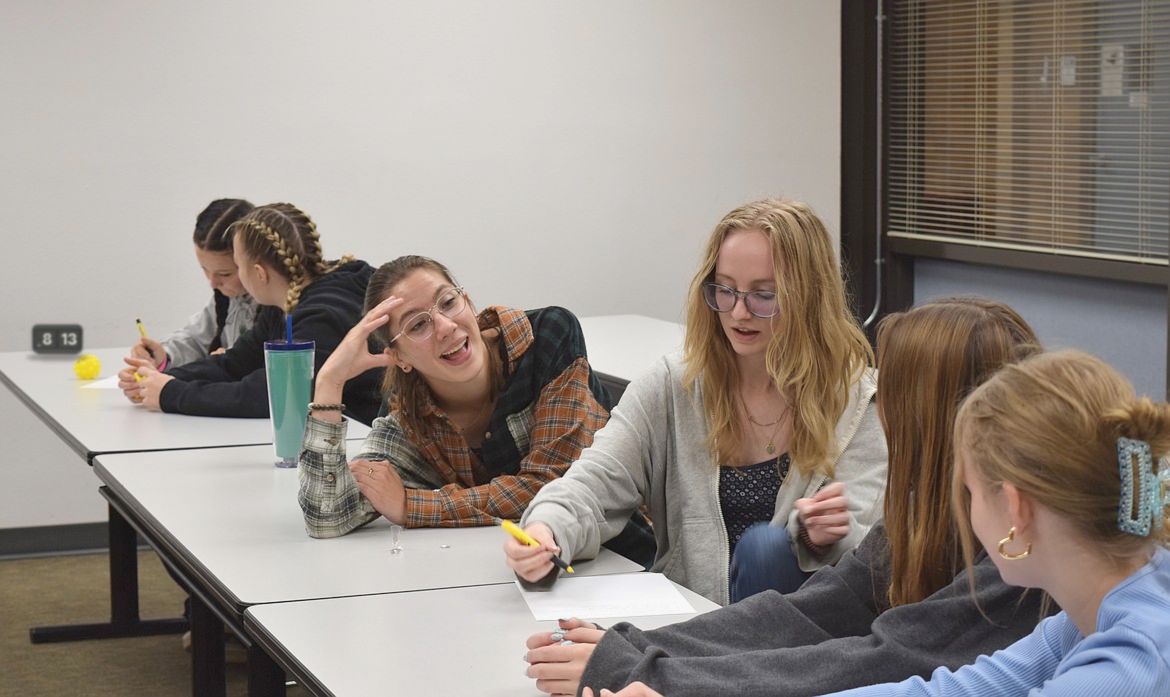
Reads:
8,13
